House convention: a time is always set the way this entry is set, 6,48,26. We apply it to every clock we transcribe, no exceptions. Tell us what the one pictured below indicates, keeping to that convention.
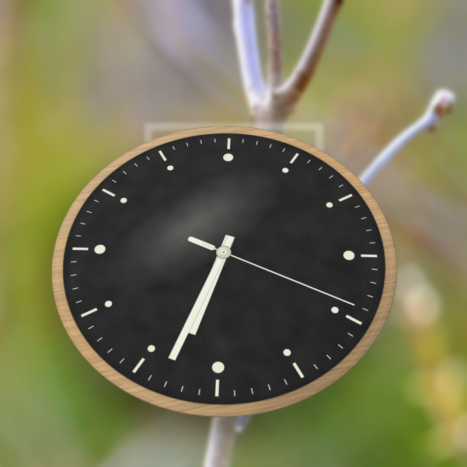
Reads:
6,33,19
